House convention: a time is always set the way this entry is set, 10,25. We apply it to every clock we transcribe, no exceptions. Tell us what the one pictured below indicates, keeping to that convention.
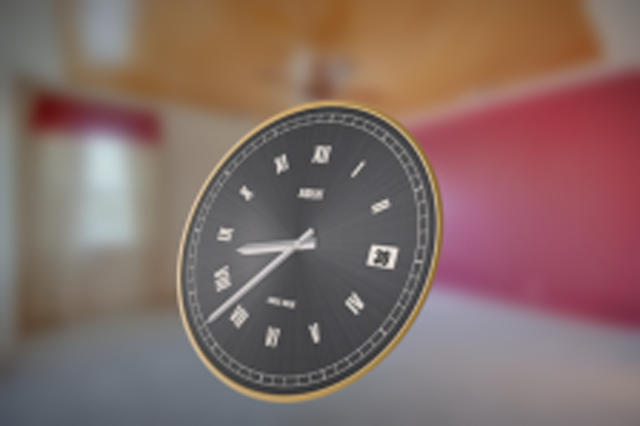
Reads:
8,37
